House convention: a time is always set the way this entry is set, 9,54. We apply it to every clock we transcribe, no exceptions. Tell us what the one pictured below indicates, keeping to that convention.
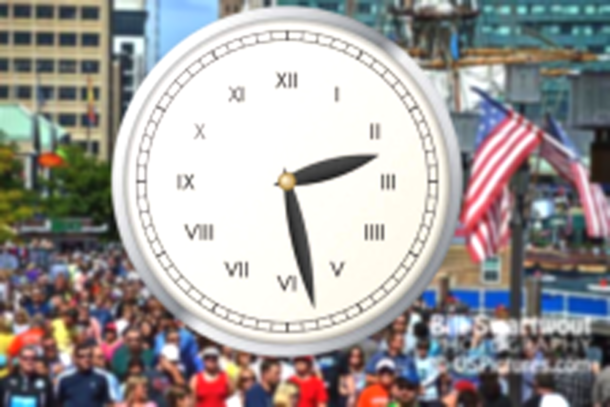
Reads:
2,28
